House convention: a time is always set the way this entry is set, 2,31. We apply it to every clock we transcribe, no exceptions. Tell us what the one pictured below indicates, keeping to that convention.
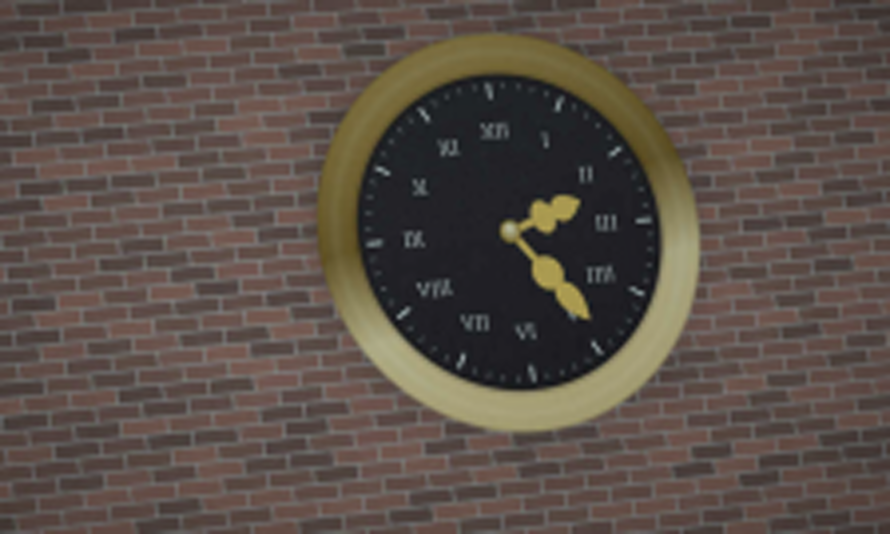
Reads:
2,24
